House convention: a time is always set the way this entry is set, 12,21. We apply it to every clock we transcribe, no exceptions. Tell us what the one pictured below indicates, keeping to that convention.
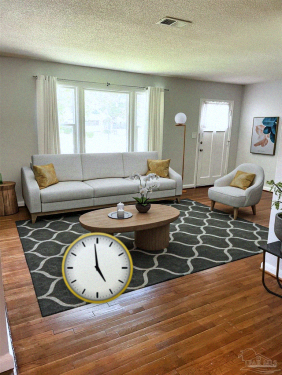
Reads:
4,59
